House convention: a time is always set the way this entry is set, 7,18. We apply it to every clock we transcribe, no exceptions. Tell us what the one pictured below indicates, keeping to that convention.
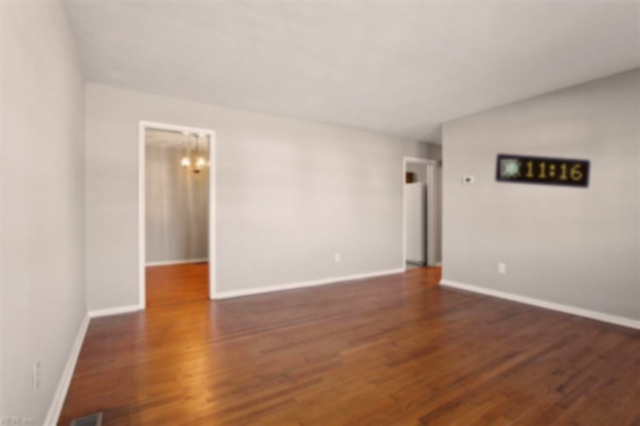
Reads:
11,16
